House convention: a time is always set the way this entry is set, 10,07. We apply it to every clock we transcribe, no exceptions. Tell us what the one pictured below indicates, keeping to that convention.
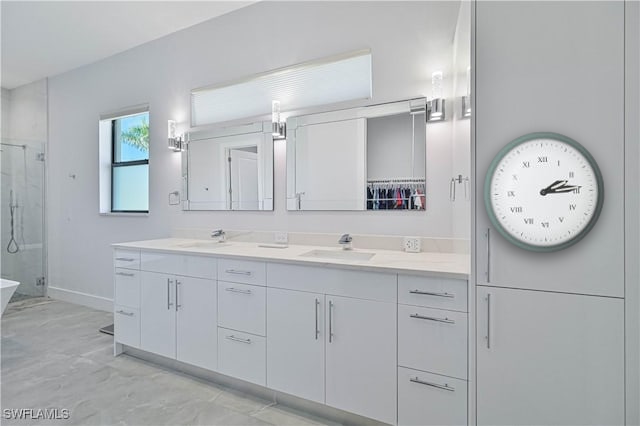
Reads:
2,14
